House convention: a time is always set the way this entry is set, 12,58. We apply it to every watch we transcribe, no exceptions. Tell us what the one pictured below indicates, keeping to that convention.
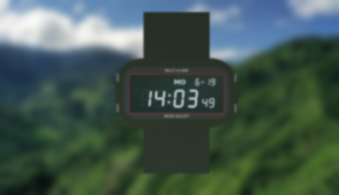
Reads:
14,03
